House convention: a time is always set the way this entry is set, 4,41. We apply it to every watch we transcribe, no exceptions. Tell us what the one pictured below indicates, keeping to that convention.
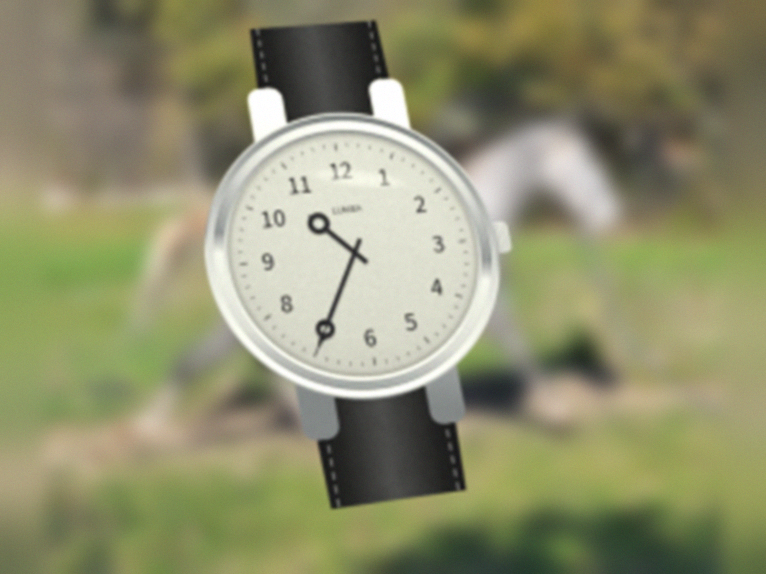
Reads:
10,35
